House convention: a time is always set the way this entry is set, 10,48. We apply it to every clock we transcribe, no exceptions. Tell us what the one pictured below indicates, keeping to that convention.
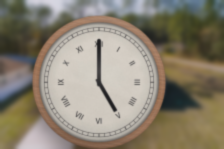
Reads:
5,00
